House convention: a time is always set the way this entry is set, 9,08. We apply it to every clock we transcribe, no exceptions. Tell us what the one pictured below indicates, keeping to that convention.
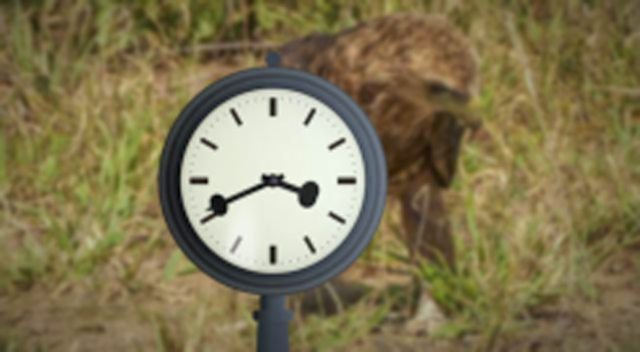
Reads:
3,41
